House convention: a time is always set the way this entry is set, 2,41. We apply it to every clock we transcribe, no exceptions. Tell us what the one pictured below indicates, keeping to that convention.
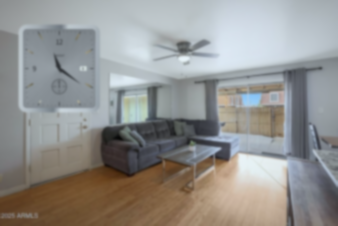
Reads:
11,21
